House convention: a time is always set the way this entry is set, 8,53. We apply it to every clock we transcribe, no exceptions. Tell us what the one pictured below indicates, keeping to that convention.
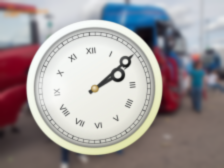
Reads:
2,09
